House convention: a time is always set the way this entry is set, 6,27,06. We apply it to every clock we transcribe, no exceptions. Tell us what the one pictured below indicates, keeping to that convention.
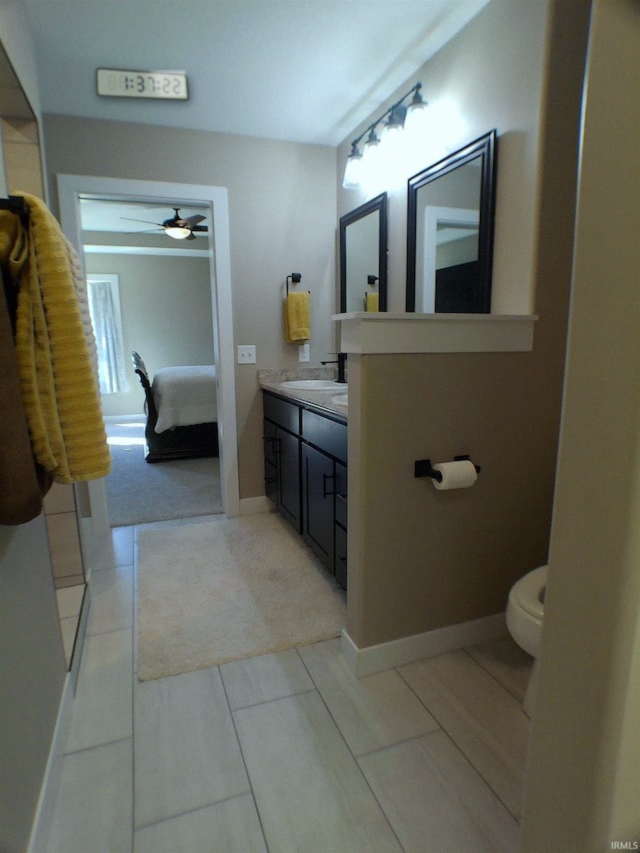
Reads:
1,37,22
